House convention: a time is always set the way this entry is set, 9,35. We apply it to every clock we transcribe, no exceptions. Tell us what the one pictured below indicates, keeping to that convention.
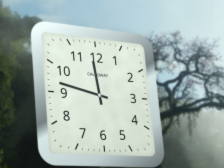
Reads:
11,47
